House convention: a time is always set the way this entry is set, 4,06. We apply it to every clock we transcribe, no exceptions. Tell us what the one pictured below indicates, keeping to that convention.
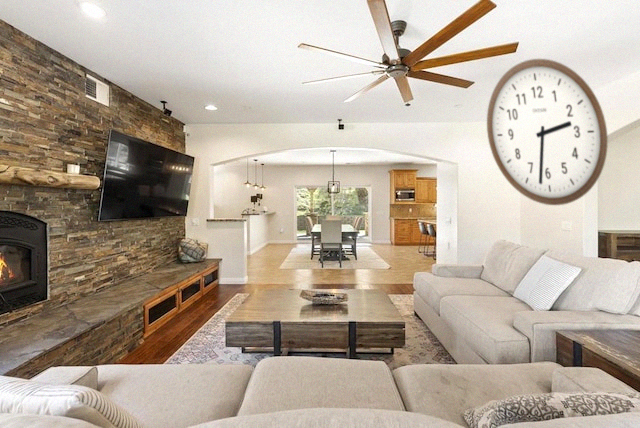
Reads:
2,32
